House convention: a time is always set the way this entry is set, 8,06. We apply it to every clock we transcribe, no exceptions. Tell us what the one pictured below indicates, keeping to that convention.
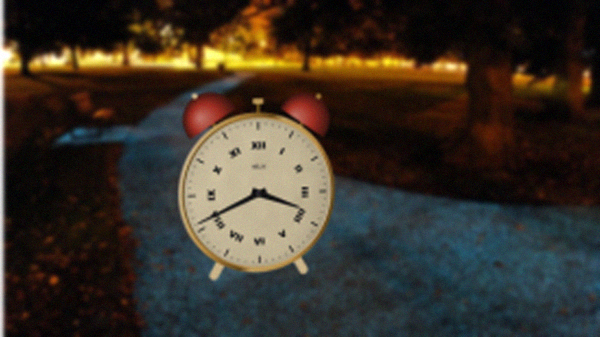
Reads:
3,41
